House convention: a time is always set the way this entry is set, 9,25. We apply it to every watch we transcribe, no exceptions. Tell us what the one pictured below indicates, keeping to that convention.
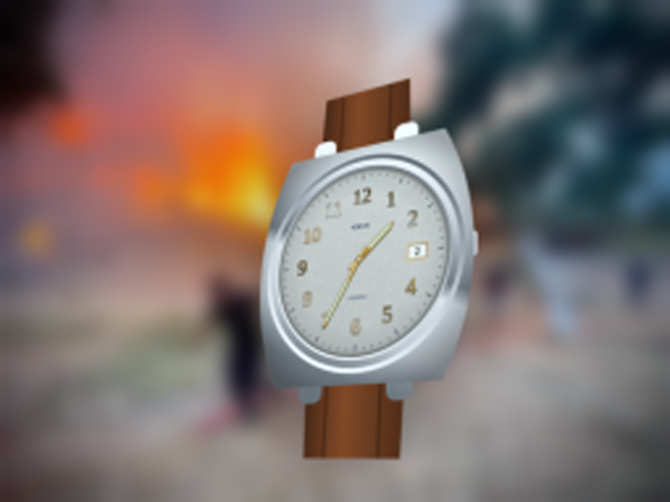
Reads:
1,35
